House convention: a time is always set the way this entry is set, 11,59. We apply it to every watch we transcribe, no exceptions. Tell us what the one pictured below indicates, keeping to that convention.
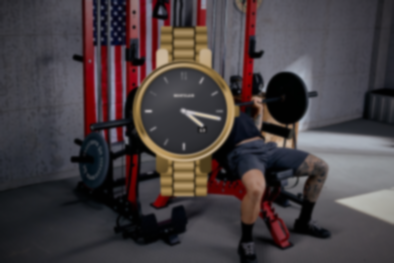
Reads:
4,17
